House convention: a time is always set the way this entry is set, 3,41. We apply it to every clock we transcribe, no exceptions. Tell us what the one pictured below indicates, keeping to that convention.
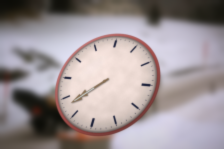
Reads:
7,38
